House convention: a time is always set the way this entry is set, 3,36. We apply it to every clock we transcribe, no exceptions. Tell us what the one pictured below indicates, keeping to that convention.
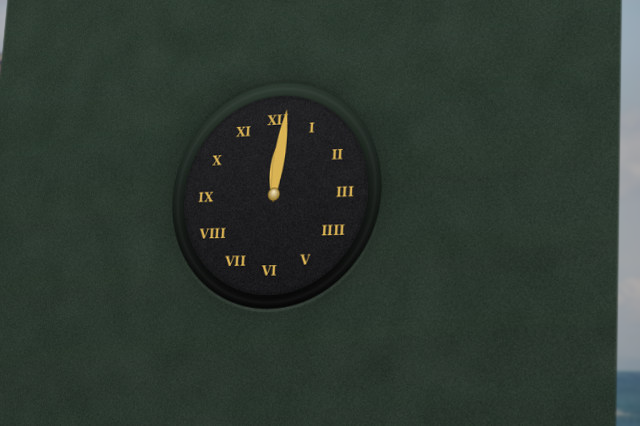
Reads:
12,01
